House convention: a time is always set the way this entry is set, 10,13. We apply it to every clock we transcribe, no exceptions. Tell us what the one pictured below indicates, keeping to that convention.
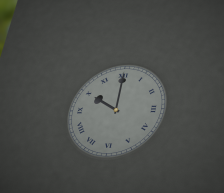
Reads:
10,00
